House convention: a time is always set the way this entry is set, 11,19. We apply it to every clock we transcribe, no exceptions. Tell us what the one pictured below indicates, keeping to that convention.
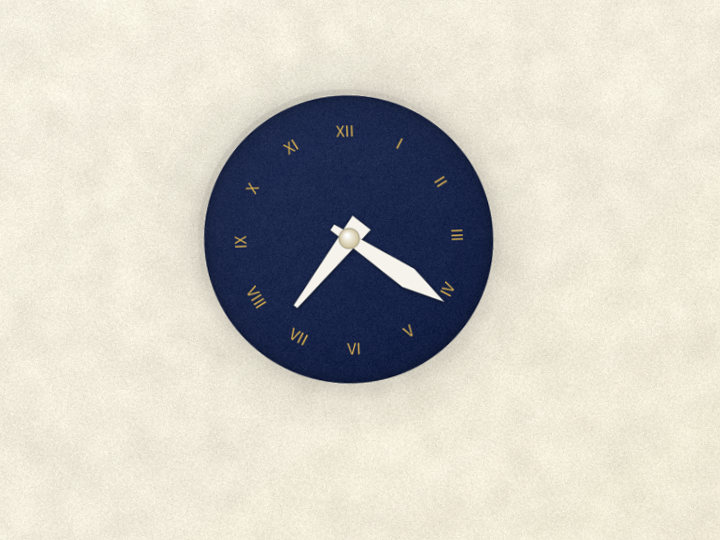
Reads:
7,21
